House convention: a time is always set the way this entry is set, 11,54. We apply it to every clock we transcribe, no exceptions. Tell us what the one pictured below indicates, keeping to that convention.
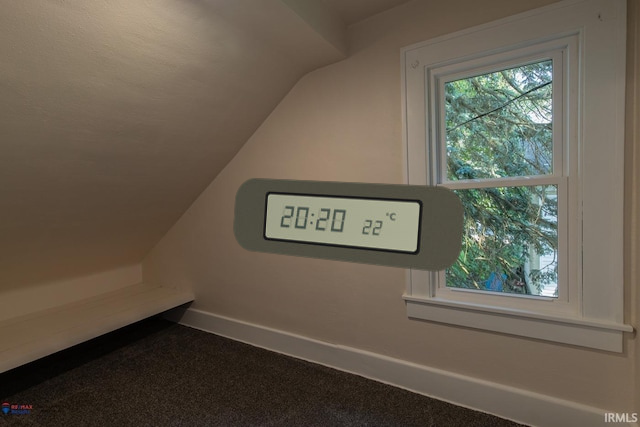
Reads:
20,20
